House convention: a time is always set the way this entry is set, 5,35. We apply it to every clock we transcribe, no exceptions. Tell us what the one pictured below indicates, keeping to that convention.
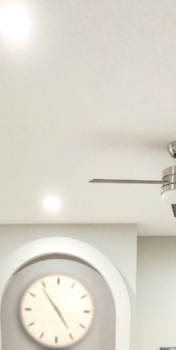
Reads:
4,54
